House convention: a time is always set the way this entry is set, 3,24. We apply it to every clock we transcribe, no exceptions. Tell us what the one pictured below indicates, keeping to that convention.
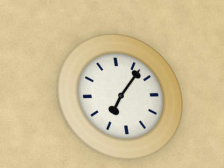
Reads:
7,07
